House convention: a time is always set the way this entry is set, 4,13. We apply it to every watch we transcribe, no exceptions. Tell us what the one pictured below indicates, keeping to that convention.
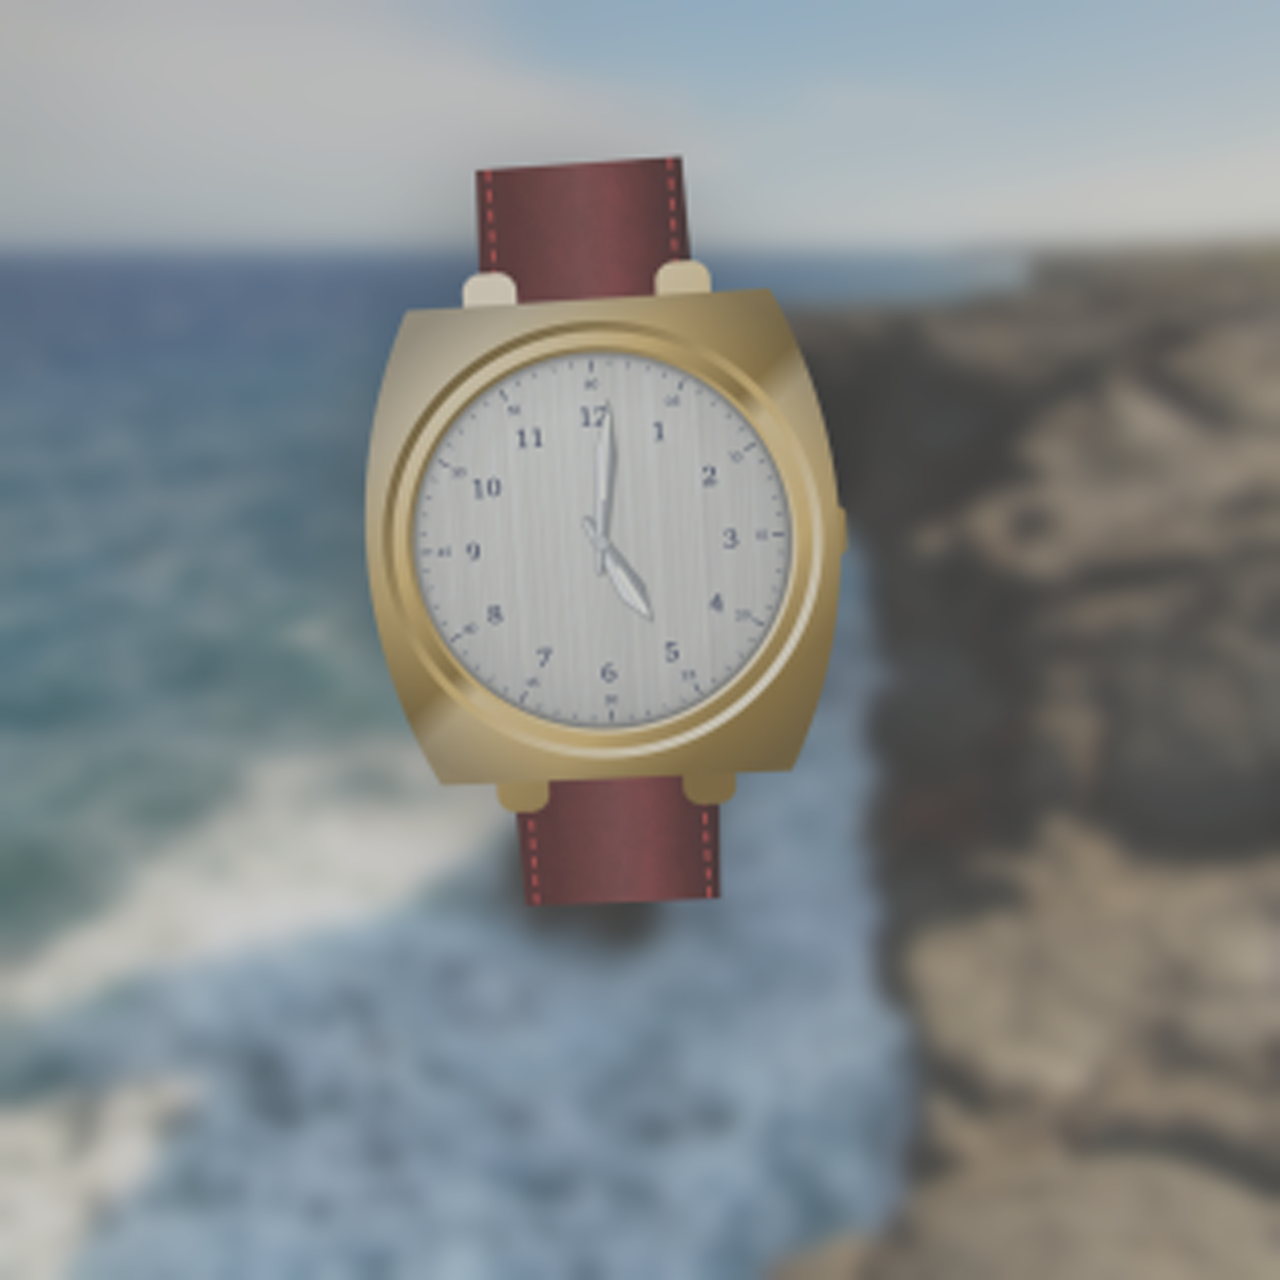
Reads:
5,01
